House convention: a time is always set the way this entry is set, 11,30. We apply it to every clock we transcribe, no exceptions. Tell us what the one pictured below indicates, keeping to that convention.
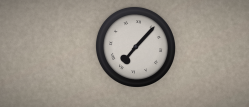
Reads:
7,06
